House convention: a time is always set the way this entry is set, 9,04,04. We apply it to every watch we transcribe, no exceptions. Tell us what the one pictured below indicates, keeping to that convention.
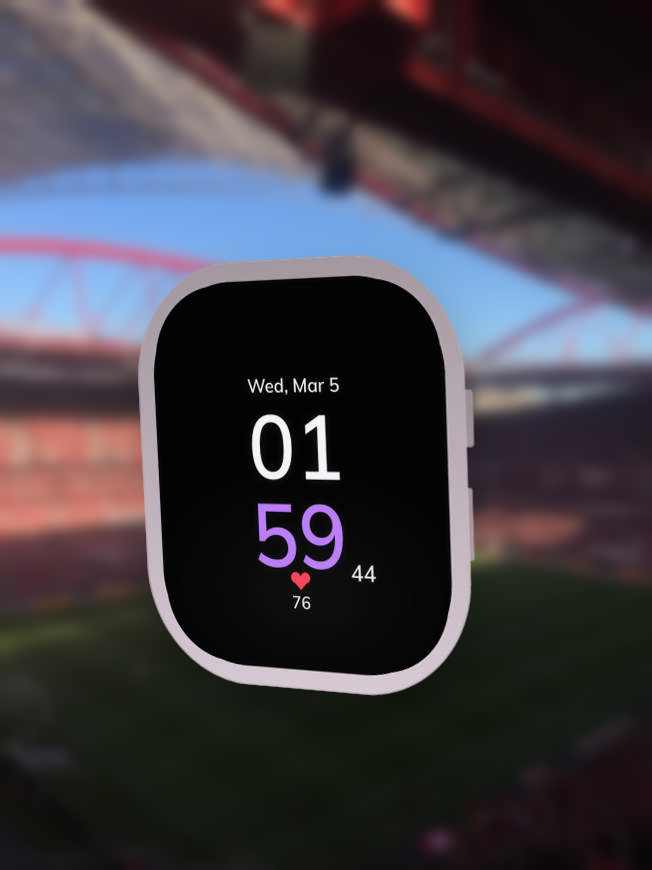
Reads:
1,59,44
